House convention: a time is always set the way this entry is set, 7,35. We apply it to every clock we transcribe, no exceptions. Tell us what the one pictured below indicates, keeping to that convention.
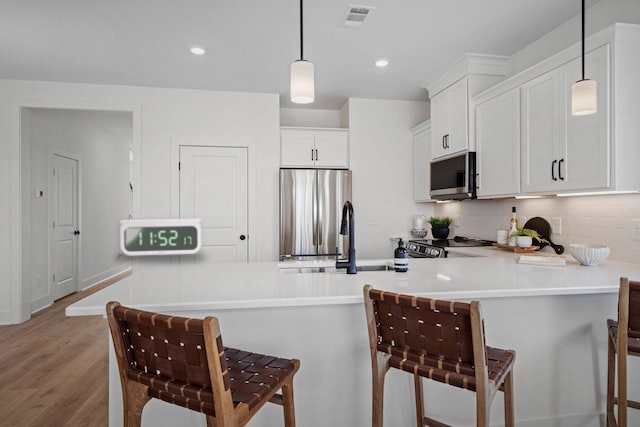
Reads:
11,52
